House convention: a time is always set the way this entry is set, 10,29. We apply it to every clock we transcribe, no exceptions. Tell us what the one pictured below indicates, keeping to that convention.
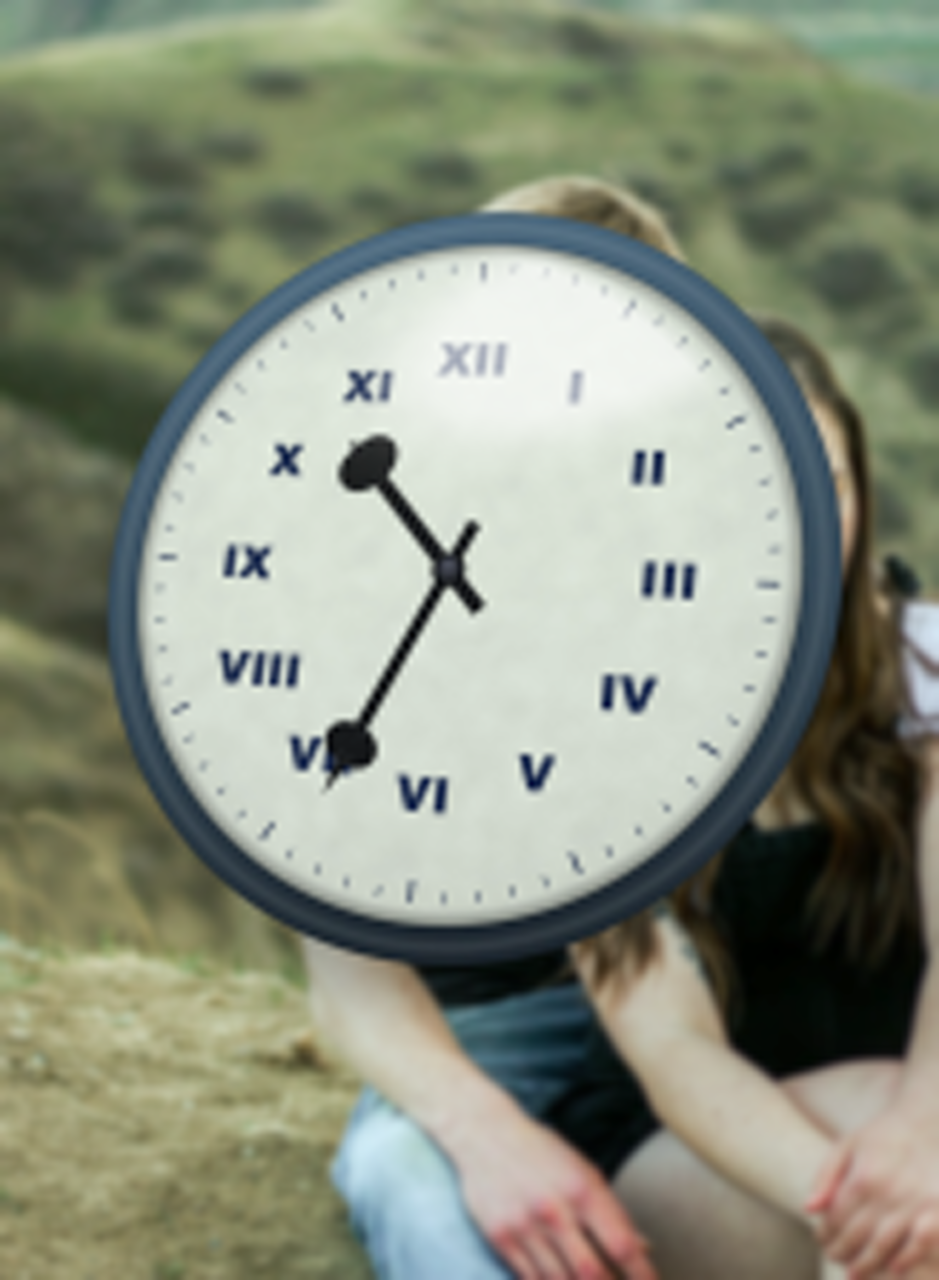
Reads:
10,34
